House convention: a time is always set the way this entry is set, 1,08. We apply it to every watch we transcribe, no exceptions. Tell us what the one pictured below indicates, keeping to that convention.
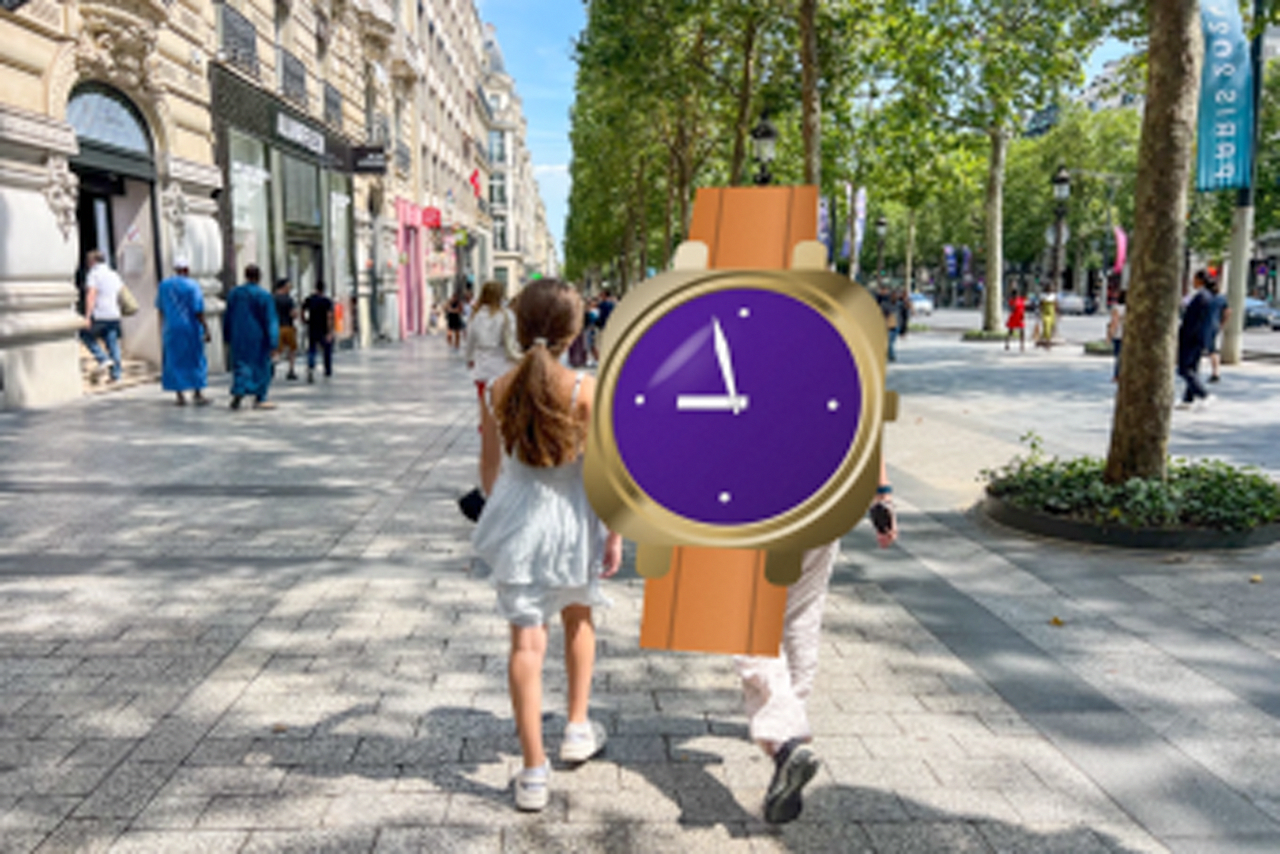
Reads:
8,57
